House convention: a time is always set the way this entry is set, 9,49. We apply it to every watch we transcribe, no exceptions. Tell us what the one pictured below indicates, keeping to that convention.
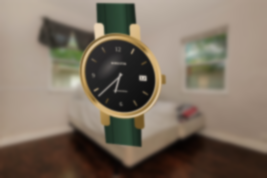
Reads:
6,38
